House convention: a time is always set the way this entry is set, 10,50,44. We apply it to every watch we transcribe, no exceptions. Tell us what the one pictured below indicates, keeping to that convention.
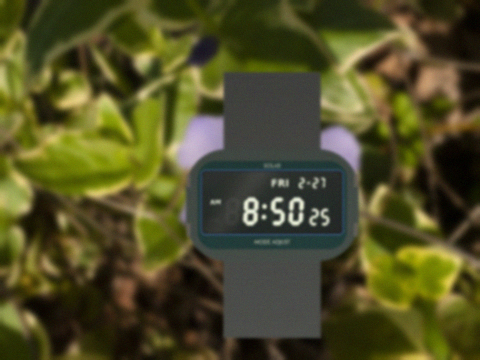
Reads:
8,50,25
